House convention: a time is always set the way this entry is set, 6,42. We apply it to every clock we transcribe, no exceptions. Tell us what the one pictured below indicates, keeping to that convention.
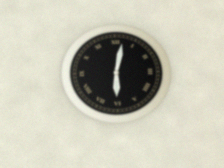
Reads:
6,02
